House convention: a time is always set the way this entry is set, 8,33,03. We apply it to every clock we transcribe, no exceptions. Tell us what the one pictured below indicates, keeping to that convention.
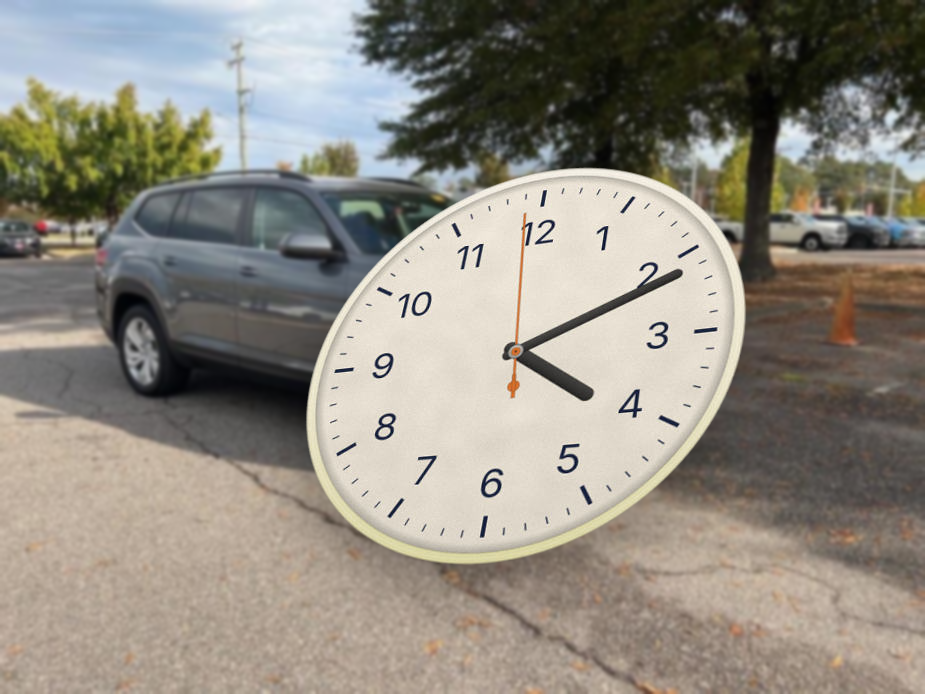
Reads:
4,10,59
